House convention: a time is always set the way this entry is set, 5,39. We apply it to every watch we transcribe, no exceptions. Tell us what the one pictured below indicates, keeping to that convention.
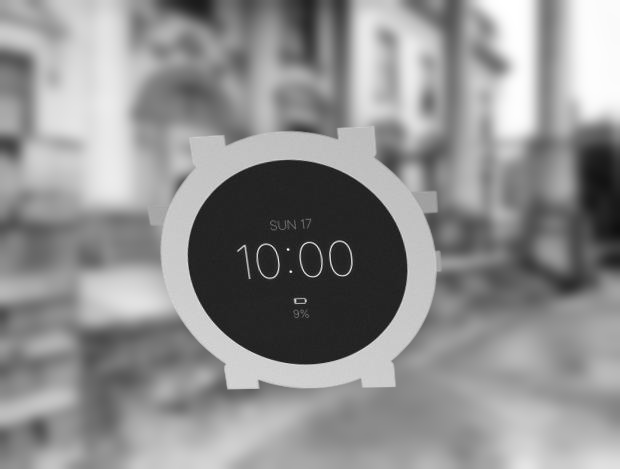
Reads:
10,00
